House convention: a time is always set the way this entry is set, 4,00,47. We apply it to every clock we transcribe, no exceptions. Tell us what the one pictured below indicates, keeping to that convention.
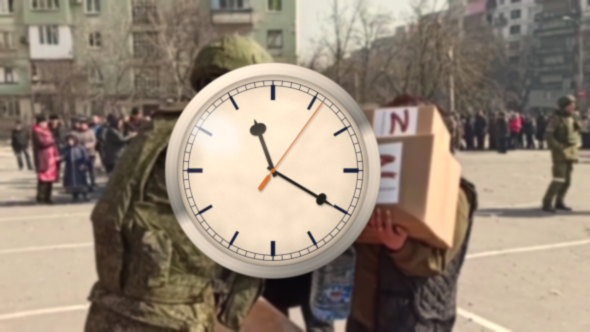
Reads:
11,20,06
